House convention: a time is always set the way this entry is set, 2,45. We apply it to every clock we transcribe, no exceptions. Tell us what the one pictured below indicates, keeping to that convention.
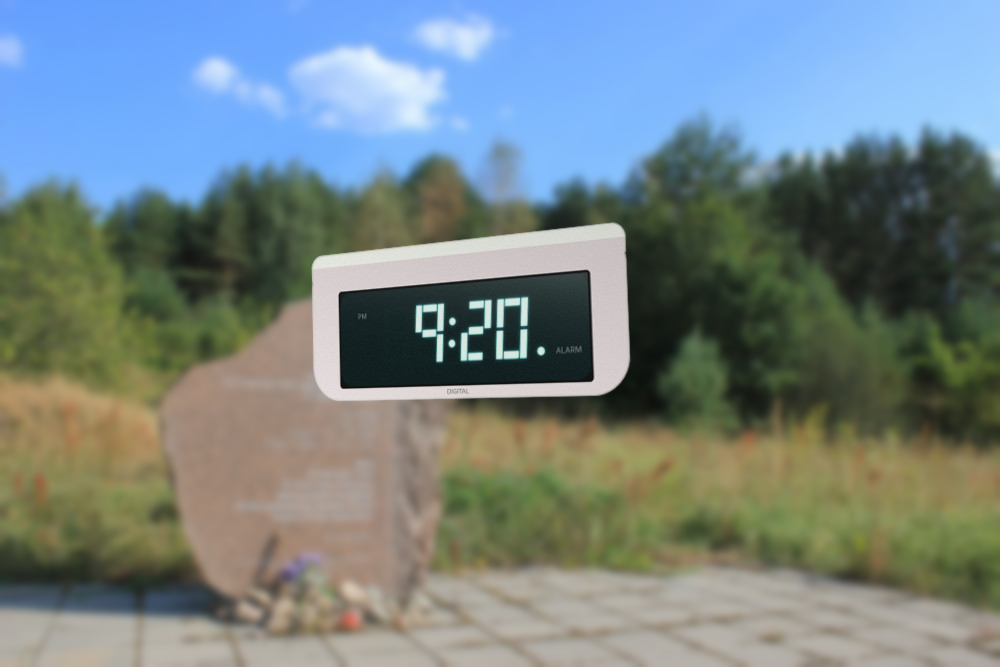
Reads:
9,20
